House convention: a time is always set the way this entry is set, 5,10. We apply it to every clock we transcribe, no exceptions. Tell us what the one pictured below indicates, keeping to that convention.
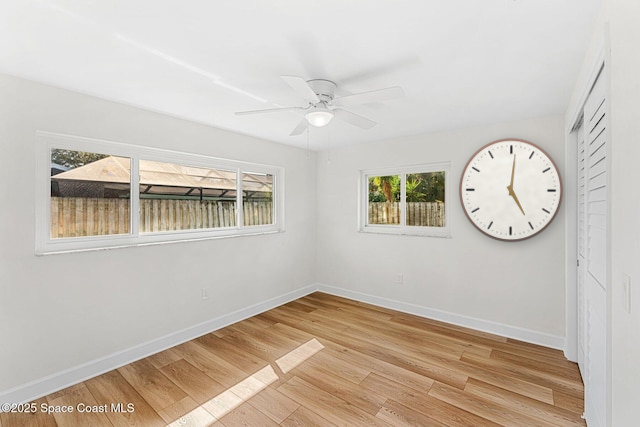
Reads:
5,01
